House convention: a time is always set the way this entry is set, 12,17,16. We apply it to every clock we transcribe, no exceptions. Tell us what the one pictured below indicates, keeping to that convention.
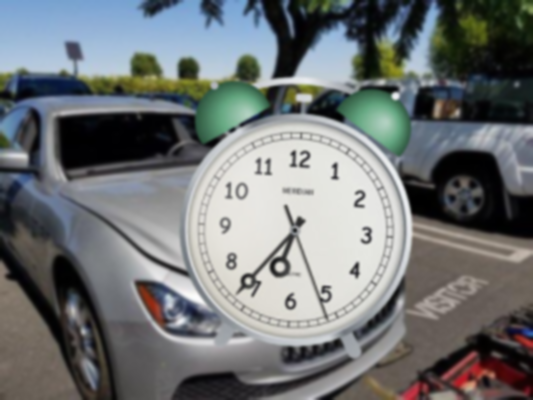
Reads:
6,36,26
